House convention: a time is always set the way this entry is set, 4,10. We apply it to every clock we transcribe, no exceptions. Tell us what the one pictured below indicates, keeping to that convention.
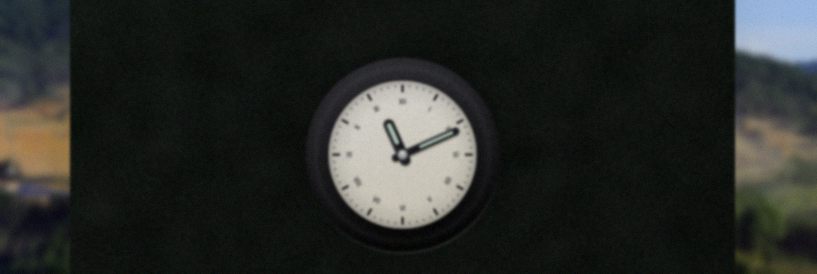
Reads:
11,11
